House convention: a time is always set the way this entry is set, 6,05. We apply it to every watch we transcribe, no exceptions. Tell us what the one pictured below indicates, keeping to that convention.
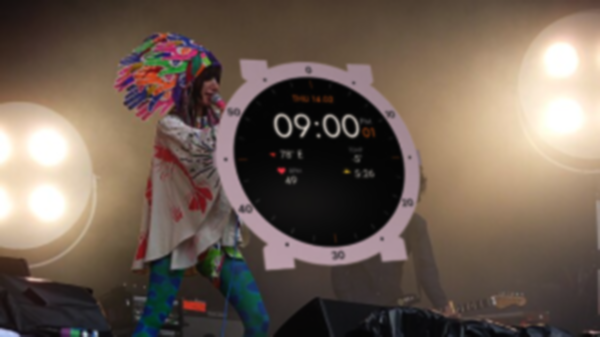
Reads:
9,00
